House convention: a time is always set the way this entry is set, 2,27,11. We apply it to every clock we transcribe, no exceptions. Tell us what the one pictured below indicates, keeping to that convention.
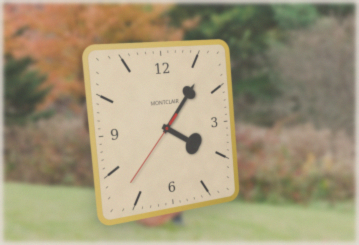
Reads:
4,06,37
